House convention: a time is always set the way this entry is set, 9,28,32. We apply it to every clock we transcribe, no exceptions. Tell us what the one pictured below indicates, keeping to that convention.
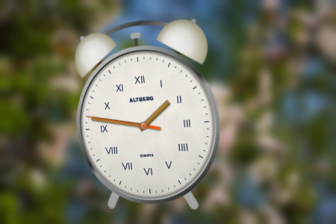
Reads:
1,46,47
